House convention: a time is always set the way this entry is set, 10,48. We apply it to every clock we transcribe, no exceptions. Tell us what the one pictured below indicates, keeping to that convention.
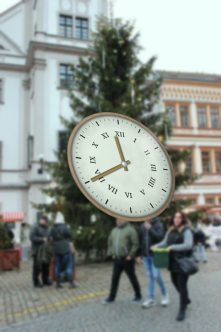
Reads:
11,40
